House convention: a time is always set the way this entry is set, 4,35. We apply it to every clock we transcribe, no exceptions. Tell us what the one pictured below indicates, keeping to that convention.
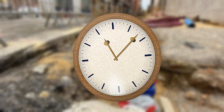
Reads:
11,08
